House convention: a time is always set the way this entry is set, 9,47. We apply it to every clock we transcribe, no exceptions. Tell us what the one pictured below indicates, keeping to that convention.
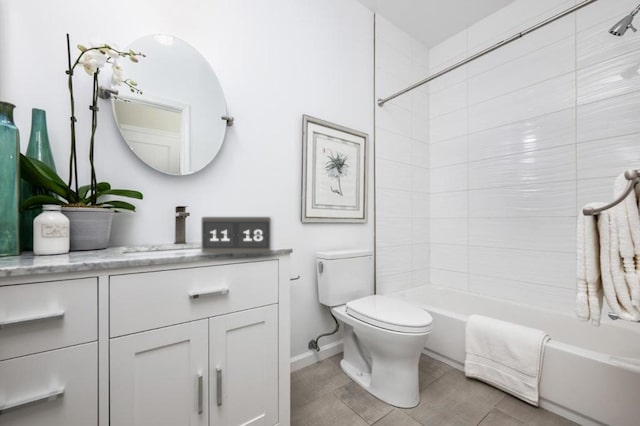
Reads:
11,18
